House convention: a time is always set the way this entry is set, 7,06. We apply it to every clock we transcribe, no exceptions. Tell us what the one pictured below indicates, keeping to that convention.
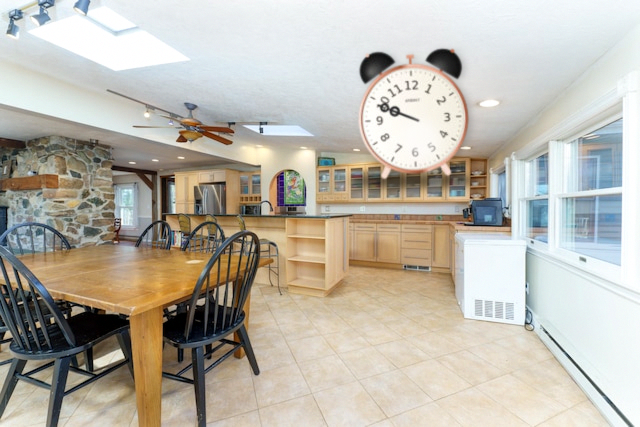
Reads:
9,49
